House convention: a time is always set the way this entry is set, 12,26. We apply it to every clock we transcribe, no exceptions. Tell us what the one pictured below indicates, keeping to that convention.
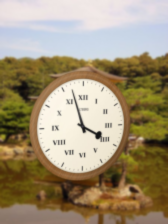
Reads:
3,57
